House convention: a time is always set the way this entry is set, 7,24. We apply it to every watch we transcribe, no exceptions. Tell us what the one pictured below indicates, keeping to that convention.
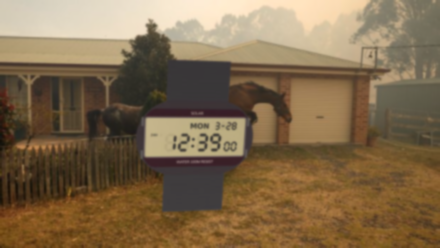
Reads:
12,39
